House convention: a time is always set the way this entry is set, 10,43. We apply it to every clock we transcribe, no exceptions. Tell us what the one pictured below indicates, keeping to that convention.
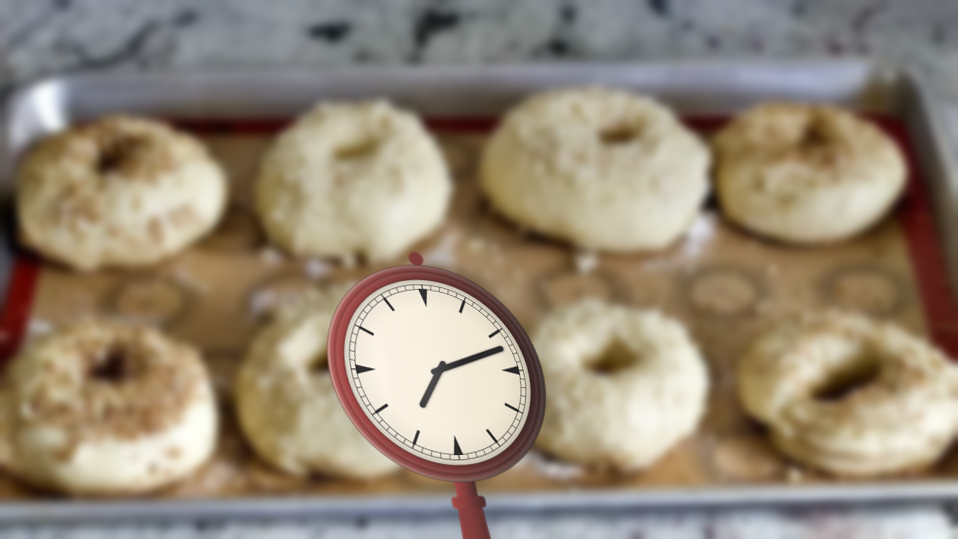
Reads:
7,12
